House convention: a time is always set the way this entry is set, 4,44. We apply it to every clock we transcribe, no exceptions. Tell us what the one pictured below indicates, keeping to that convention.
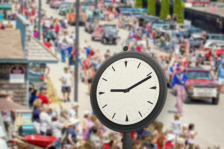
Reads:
9,11
